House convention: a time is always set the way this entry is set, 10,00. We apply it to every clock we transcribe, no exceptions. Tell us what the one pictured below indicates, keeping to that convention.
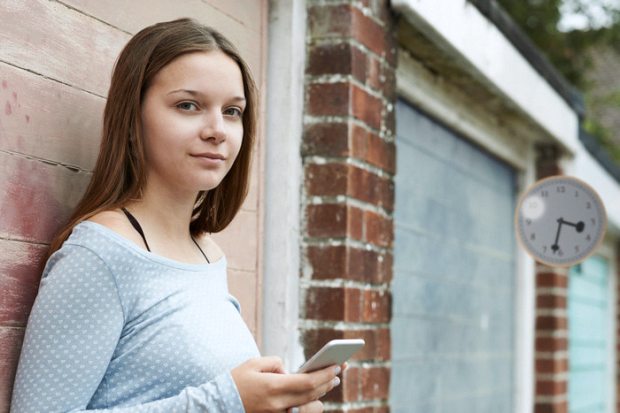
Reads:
3,32
